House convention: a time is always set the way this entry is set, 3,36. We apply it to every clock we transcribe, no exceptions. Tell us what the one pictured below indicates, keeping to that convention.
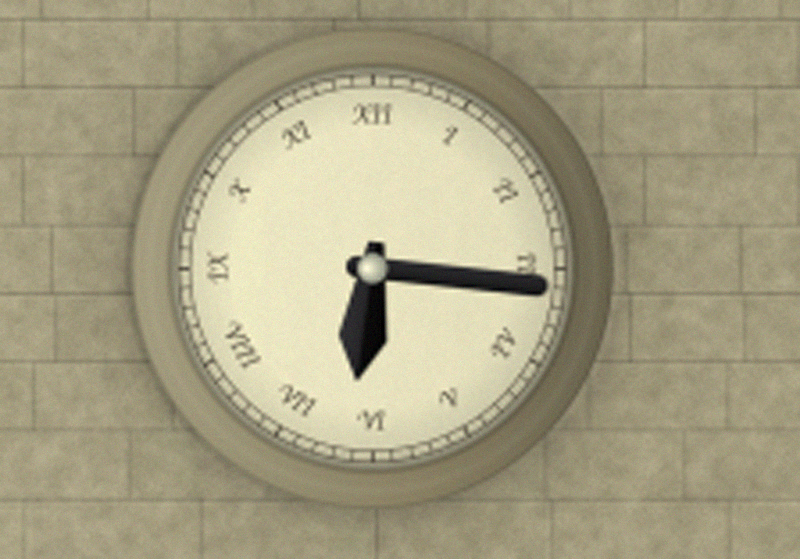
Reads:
6,16
